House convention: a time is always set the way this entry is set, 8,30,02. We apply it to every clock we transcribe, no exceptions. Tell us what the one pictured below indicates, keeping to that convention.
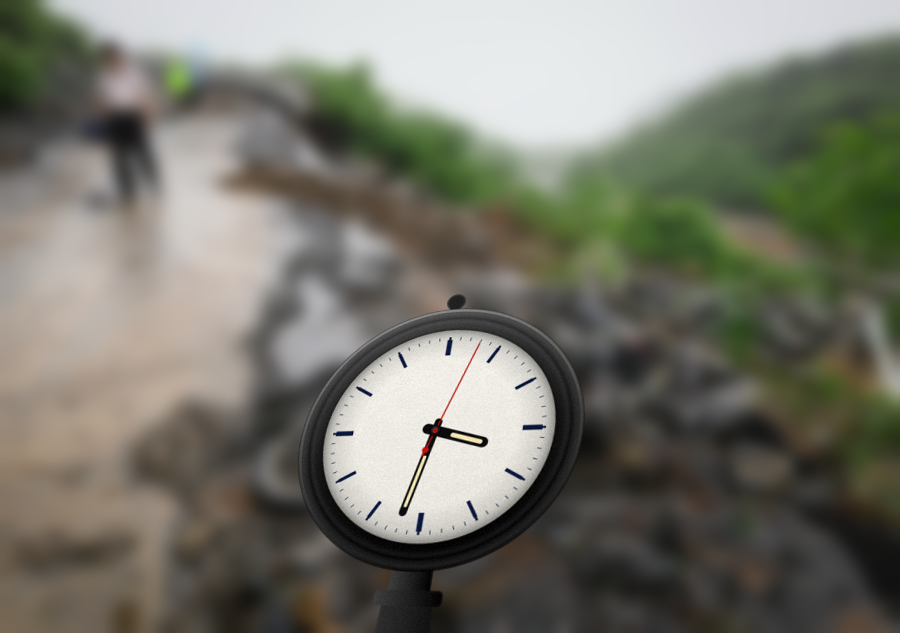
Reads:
3,32,03
